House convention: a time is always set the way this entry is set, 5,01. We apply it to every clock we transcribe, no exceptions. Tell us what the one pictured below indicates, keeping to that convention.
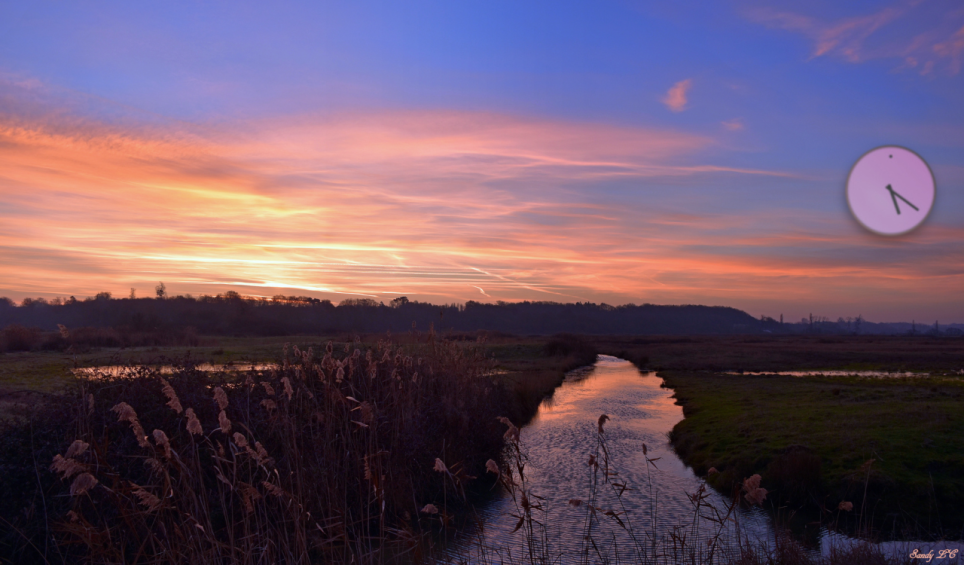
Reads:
5,21
